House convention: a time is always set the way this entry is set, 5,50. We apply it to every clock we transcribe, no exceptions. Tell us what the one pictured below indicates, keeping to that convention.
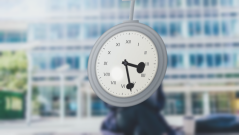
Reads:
3,27
